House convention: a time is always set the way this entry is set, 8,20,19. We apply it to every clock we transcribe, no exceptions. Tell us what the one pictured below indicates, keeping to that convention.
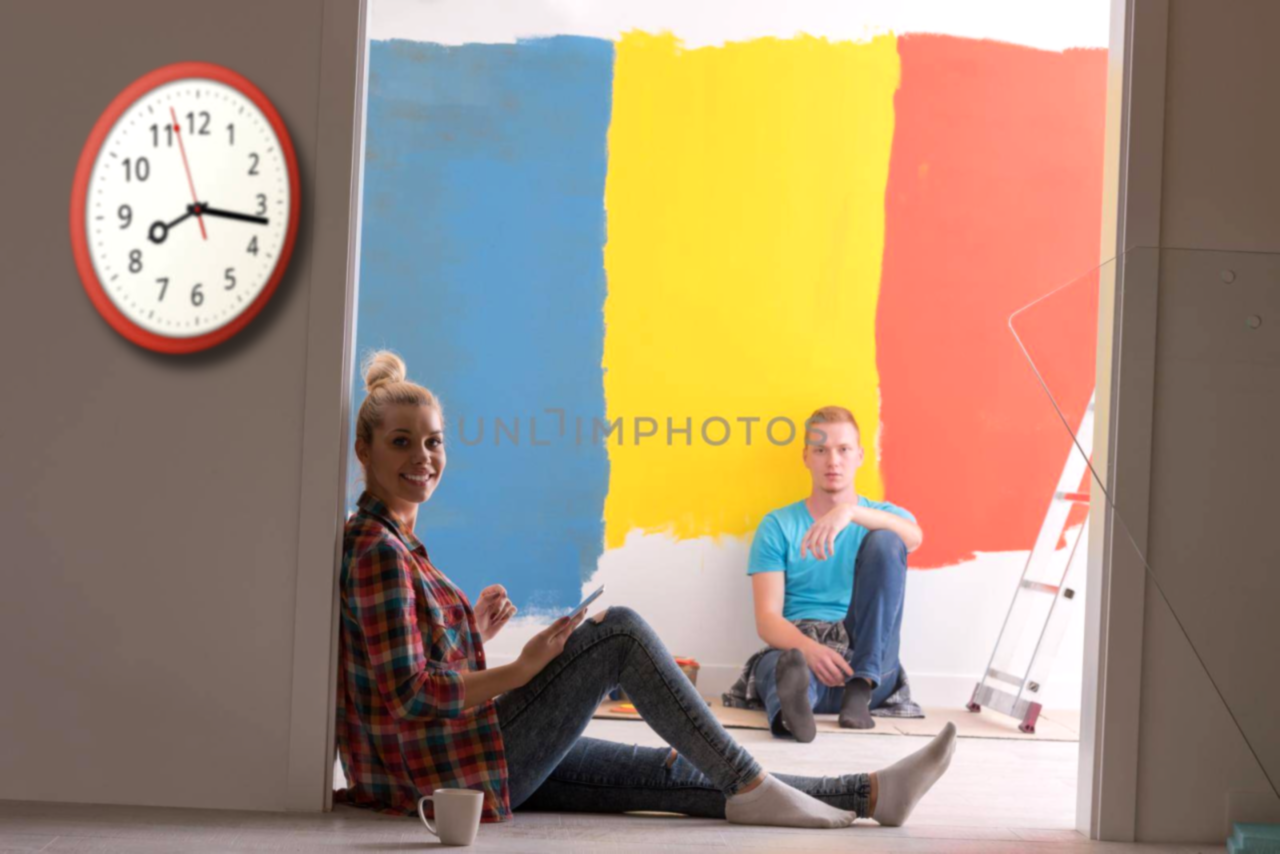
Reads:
8,16,57
